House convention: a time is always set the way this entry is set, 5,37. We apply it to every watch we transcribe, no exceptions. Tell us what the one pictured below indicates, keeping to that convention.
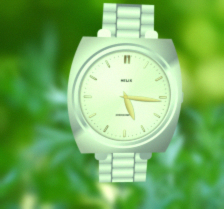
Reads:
5,16
